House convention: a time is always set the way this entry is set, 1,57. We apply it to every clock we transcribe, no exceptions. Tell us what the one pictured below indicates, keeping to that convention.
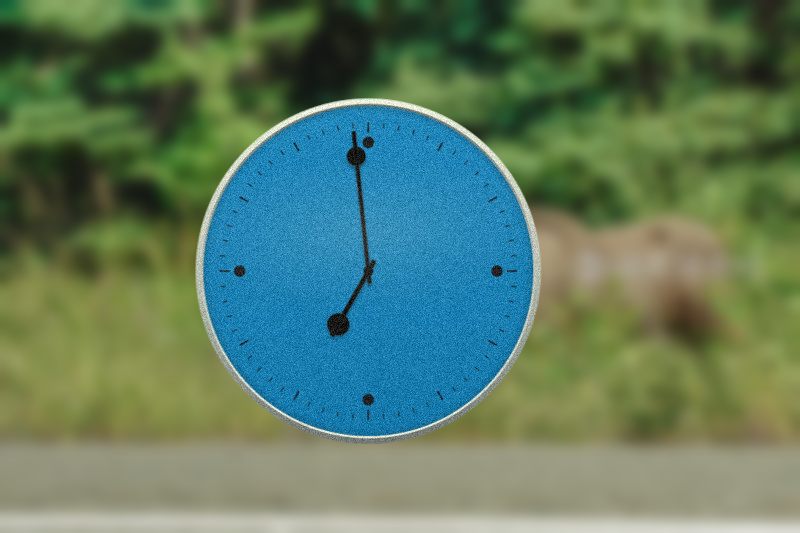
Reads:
6,59
